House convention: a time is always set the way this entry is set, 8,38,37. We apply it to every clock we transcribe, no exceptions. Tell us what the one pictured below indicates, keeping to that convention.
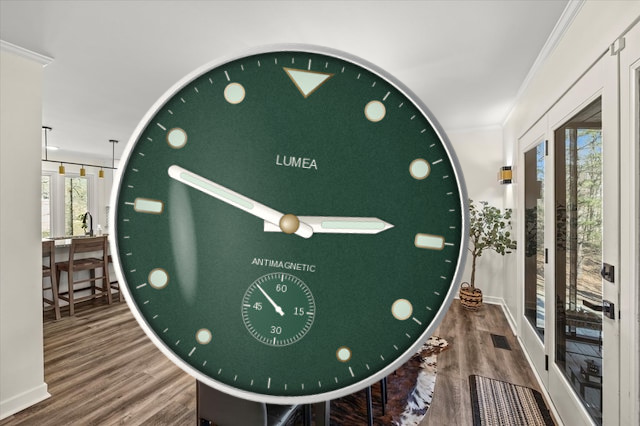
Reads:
2,47,52
